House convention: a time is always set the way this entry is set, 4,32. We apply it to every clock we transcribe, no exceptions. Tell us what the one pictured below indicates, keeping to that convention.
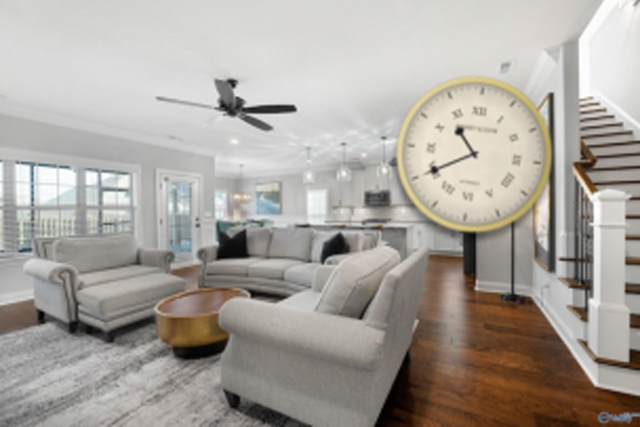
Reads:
10,40
